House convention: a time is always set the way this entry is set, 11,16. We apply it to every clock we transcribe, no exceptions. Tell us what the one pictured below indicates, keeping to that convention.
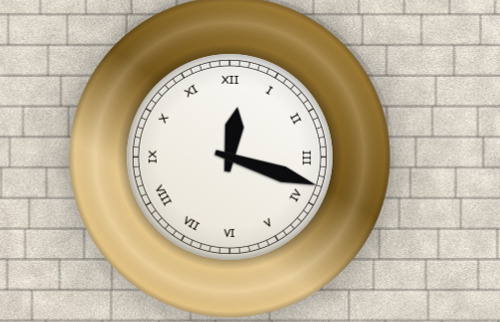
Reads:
12,18
